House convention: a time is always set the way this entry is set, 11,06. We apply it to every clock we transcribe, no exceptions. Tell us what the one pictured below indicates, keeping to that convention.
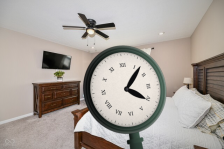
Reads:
4,07
